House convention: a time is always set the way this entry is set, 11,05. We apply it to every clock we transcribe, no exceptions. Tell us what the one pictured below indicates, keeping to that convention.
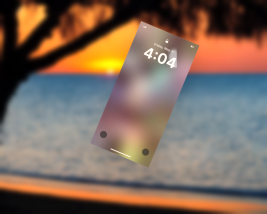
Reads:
4,04
